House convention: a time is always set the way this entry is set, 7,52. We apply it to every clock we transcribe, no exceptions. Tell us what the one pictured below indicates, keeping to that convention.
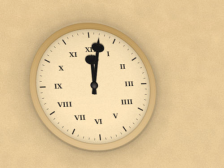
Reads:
12,02
